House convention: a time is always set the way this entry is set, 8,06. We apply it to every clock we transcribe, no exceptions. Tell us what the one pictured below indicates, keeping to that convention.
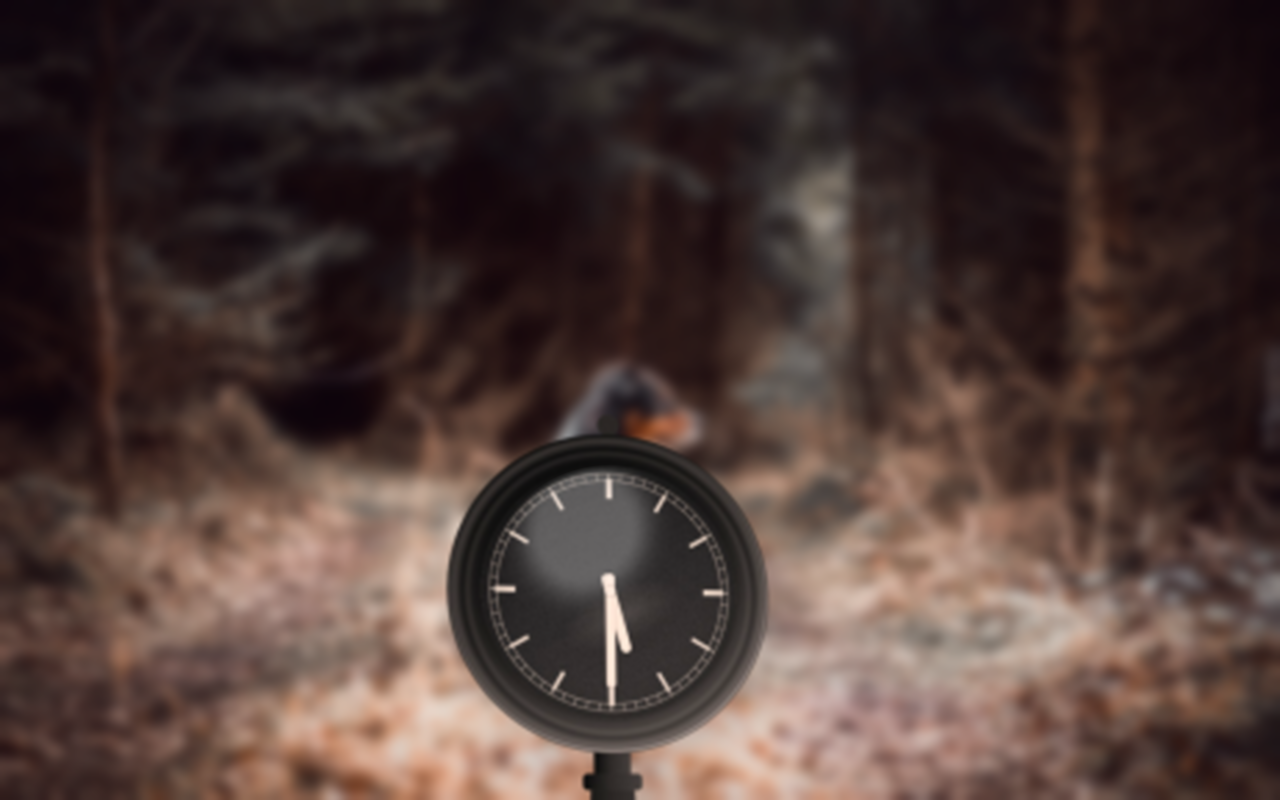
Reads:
5,30
